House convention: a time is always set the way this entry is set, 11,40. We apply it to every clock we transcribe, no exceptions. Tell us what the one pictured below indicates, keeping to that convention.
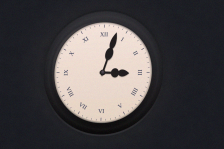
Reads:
3,03
